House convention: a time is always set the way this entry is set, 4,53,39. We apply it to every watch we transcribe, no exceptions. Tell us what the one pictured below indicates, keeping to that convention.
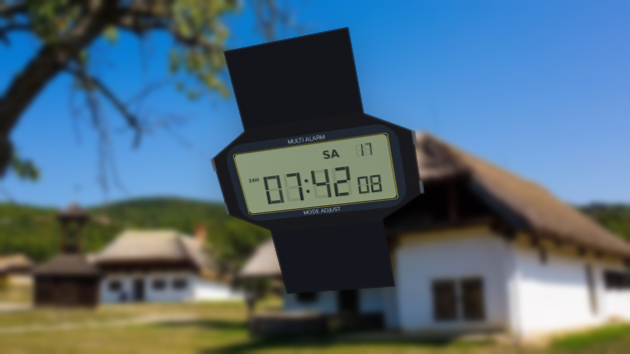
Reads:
7,42,08
